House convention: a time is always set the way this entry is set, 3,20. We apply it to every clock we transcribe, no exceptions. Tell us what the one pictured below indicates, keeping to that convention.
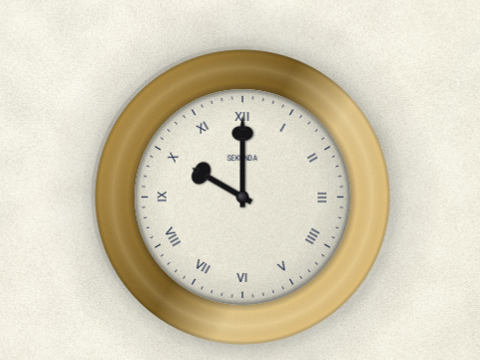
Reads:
10,00
